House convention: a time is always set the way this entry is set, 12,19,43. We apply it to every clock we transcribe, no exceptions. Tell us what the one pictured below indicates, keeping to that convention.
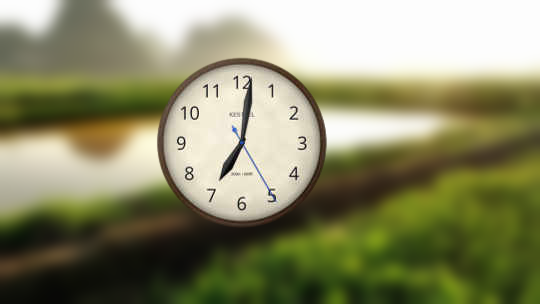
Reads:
7,01,25
